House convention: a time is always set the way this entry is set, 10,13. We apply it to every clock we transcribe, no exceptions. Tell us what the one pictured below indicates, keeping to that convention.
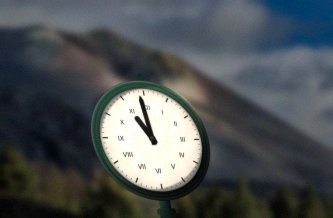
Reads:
10,59
